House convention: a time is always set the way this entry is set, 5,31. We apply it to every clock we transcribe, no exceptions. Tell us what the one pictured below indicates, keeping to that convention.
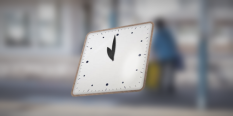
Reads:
10,59
